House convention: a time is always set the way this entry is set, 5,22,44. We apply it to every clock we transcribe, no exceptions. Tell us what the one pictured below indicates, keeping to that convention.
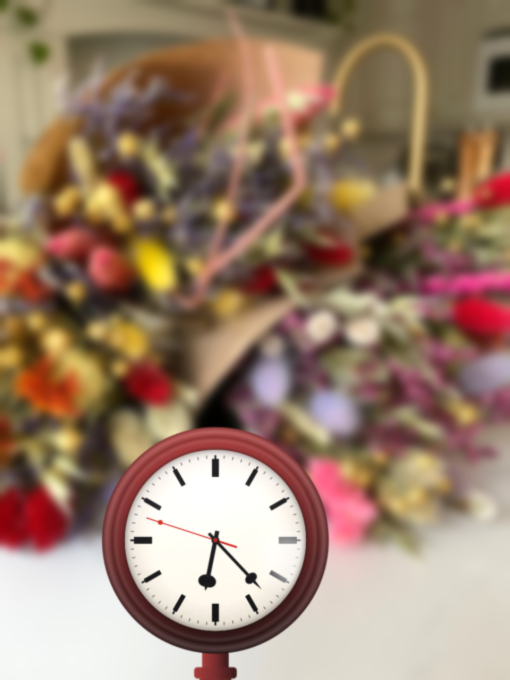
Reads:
6,22,48
